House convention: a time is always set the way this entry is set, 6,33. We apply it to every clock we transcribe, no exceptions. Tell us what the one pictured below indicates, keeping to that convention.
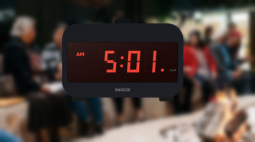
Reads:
5,01
